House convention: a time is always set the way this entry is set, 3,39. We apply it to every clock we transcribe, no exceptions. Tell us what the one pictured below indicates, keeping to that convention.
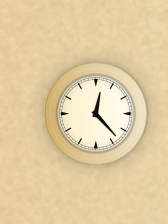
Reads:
12,23
